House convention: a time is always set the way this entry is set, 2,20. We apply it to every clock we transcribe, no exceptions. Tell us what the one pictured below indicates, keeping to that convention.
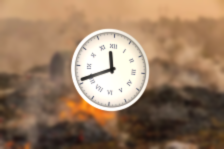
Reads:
11,41
